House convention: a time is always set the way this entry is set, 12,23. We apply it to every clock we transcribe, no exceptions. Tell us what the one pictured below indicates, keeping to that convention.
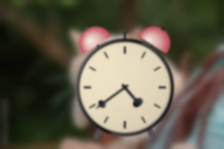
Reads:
4,39
